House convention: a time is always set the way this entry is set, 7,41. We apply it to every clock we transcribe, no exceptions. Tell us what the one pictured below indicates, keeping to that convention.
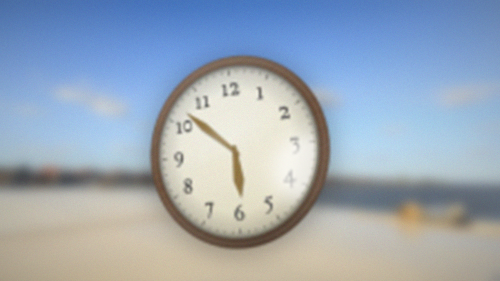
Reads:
5,52
